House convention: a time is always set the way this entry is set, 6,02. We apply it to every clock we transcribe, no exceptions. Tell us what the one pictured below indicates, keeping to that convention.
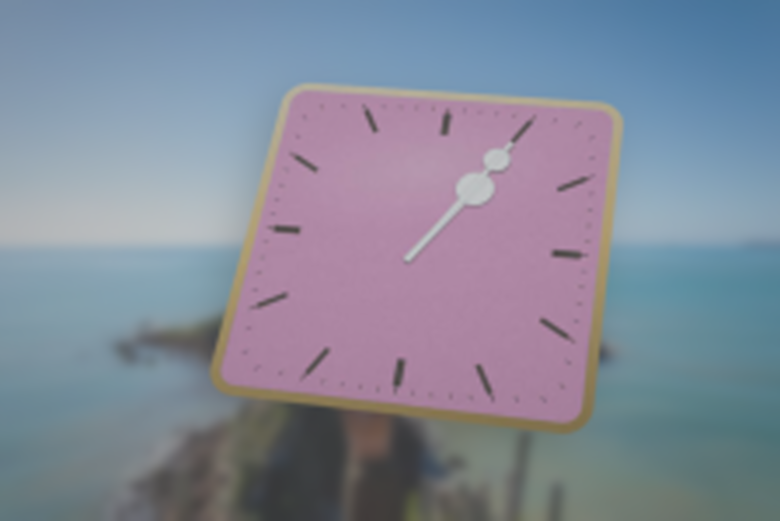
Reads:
1,05
